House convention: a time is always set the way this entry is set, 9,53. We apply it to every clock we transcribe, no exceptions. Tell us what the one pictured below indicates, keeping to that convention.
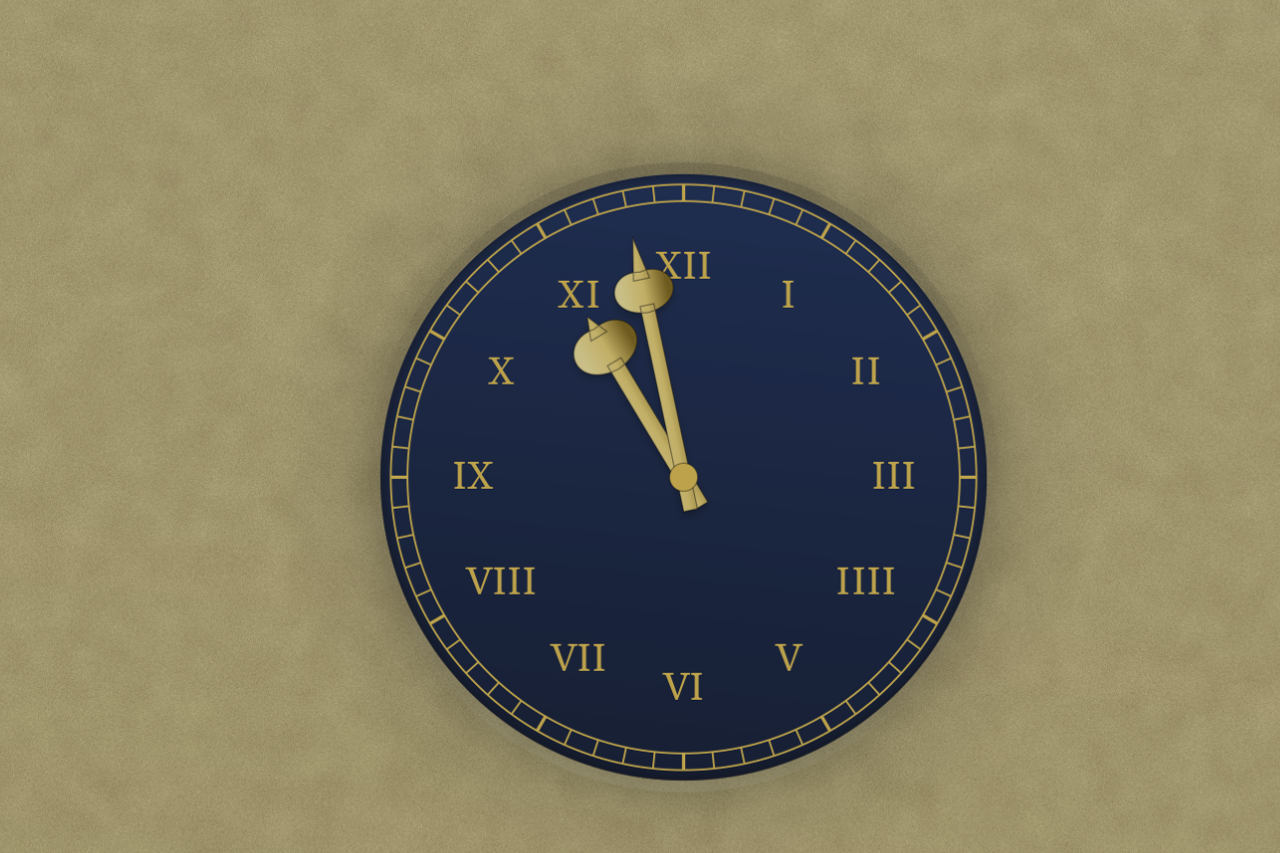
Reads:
10,58
